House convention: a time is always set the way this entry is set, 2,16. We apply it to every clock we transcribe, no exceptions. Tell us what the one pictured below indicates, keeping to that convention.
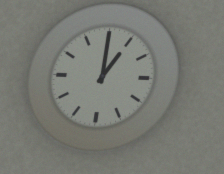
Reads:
1,00
